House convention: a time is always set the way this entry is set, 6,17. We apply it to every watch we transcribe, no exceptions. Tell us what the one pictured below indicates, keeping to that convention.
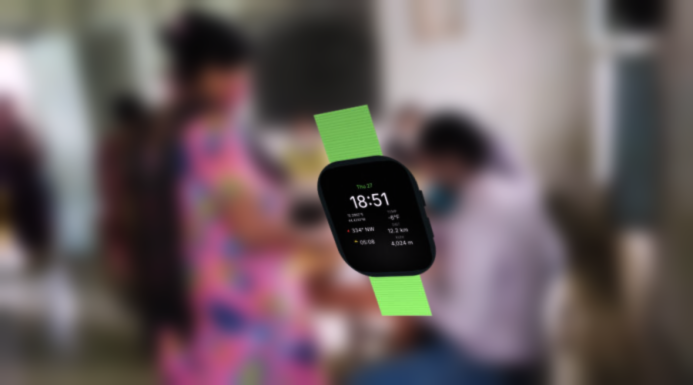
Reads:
18,51
